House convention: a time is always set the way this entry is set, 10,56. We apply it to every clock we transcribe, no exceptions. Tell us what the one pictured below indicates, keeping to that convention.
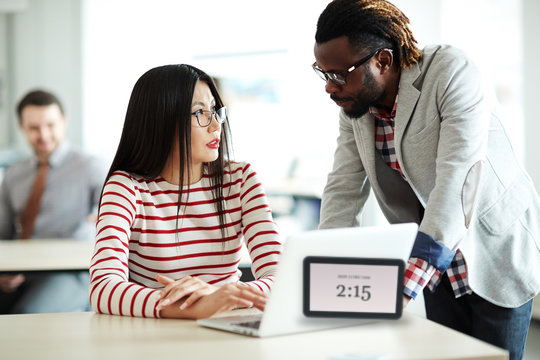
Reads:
2,15
